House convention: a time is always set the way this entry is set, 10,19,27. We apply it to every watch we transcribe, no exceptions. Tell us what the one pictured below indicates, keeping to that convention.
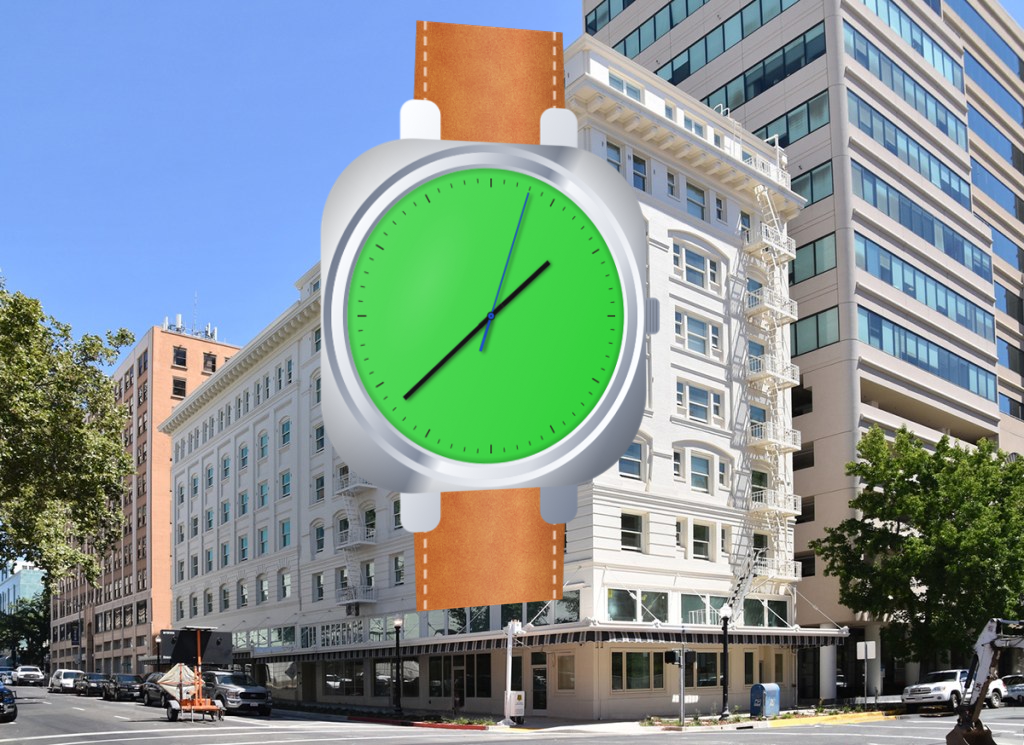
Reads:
1,38,03
